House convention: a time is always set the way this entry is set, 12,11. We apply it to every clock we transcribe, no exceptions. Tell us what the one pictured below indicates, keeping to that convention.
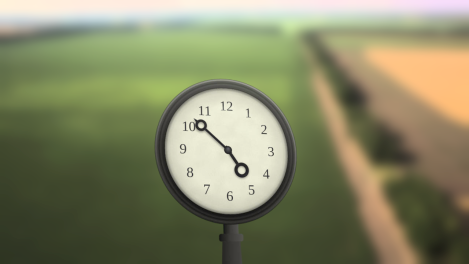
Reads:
4,52
